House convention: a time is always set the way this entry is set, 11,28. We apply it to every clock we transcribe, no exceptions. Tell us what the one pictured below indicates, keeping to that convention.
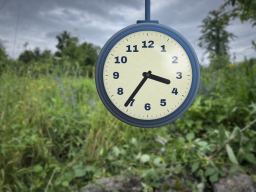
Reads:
3,36
